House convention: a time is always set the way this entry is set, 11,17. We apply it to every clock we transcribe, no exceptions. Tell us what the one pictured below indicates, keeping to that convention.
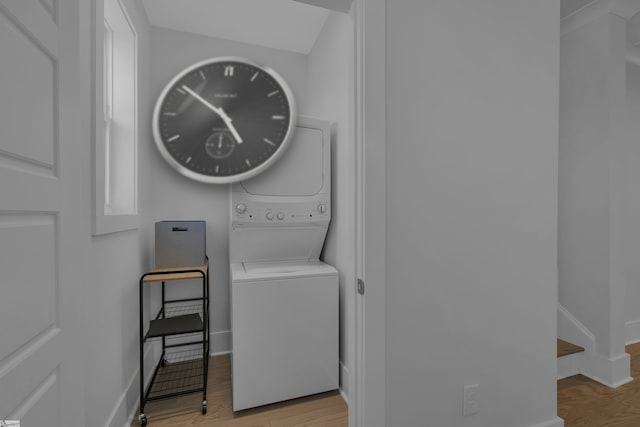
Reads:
4,51
